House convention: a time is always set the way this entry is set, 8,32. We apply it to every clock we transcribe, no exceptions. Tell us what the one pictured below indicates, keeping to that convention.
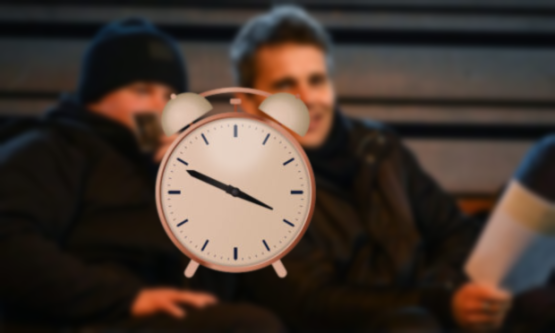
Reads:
3,49
